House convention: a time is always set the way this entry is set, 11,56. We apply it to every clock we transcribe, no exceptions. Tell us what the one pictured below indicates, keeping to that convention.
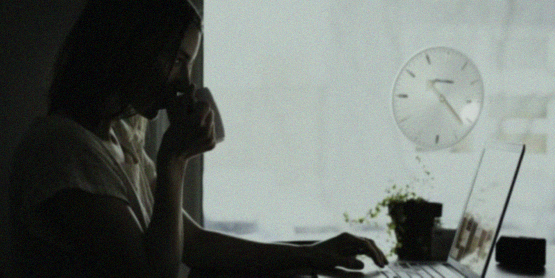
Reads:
10,22
